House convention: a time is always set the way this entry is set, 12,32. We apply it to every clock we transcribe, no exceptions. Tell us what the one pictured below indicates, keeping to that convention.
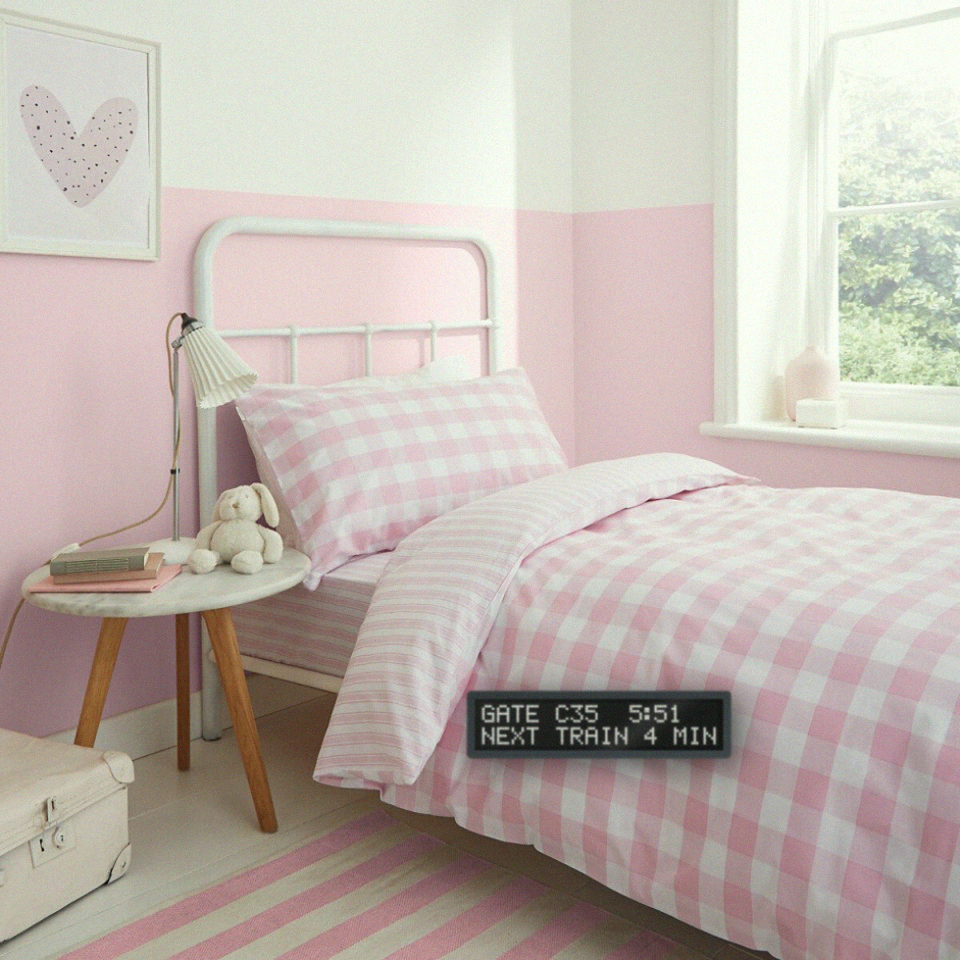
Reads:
5,51
